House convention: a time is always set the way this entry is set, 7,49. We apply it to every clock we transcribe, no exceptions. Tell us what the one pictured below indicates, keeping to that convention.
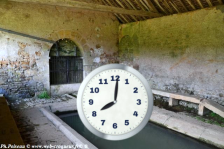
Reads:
8,01
